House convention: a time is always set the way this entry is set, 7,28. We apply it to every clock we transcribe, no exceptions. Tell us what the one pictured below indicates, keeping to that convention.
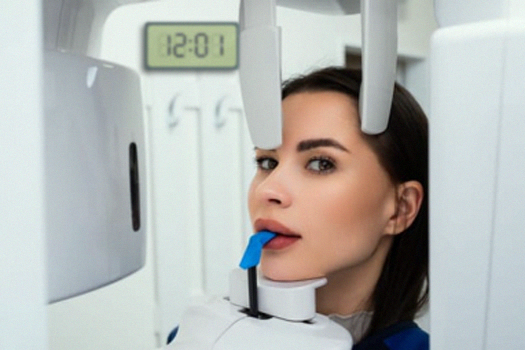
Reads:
12,01
